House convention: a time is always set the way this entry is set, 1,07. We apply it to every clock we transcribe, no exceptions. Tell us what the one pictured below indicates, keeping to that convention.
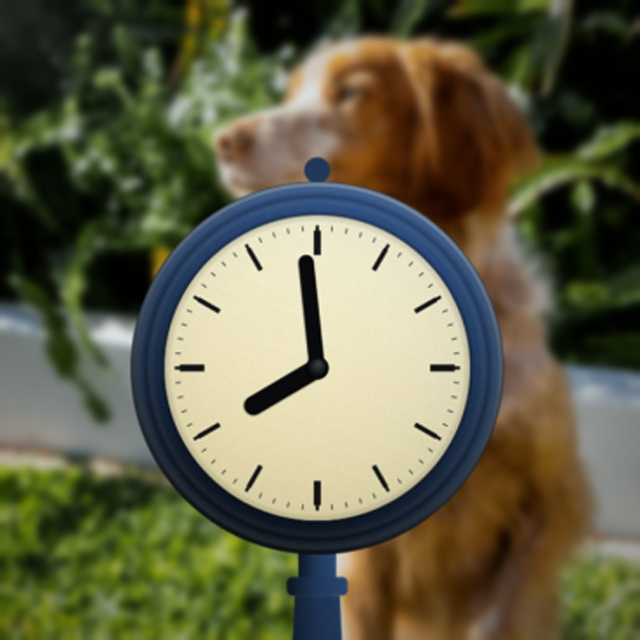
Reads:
7,59
